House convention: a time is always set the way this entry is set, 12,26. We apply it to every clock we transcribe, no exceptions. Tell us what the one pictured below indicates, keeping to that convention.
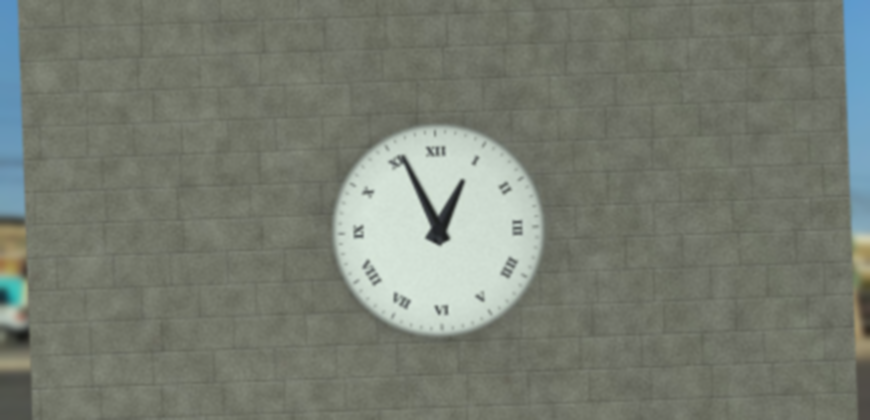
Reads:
12,56
